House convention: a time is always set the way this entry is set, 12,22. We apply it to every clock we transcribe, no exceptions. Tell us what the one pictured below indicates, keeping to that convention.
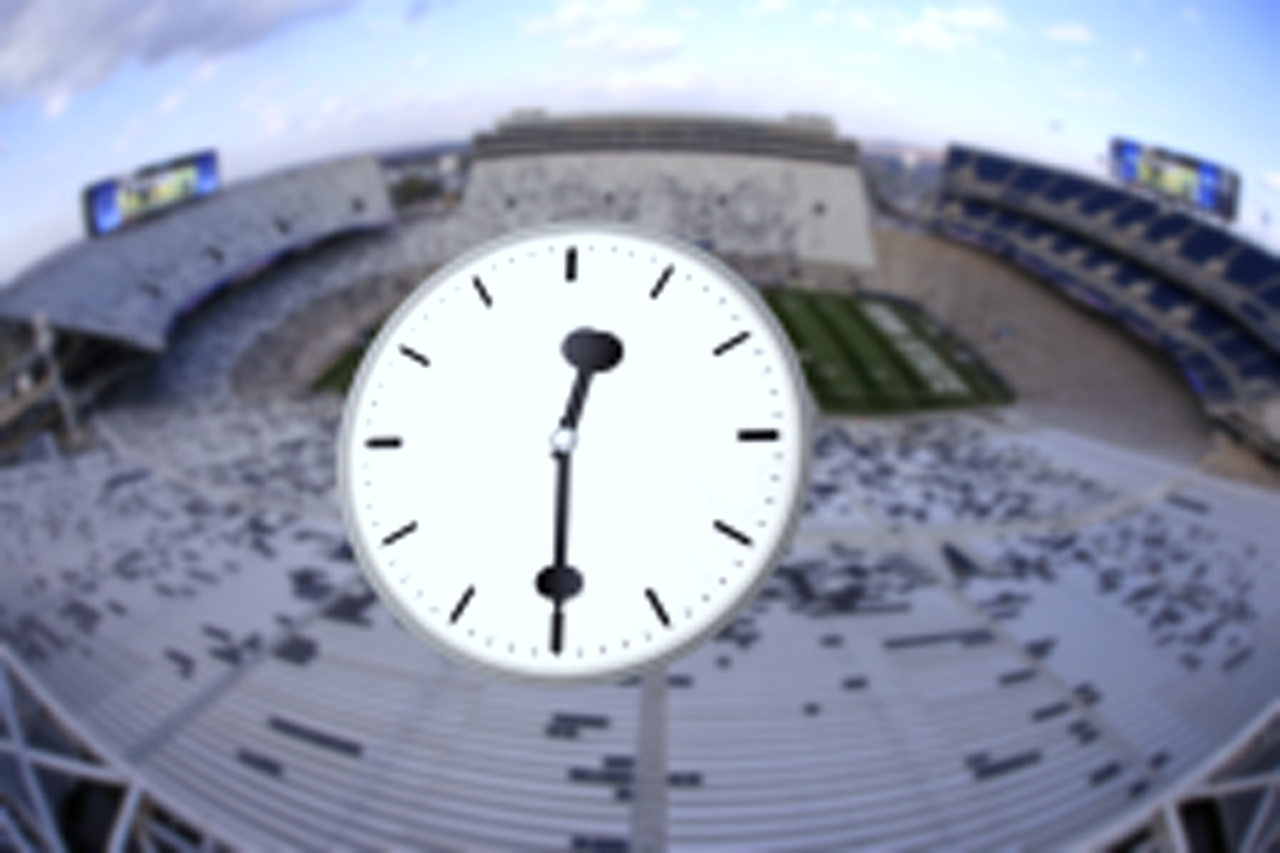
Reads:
12,30
